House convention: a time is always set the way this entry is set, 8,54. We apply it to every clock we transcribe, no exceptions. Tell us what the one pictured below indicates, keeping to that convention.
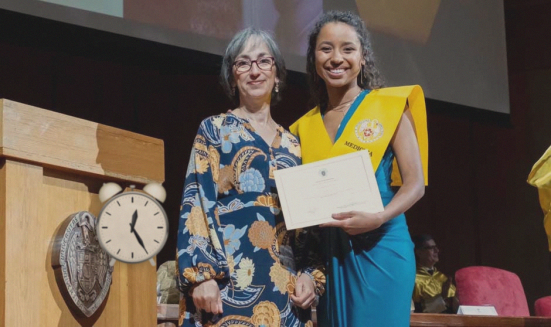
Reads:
12,25
